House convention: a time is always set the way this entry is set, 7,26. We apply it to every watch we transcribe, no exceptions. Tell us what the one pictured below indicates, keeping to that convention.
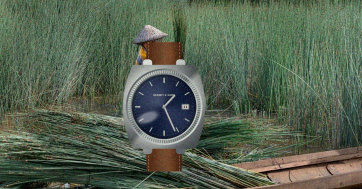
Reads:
1,26
